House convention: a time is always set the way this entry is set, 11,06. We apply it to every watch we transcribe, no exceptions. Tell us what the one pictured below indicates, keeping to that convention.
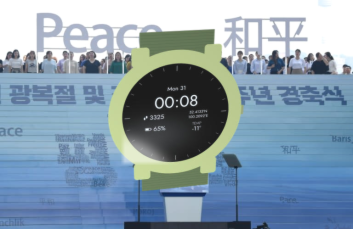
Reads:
0,08
